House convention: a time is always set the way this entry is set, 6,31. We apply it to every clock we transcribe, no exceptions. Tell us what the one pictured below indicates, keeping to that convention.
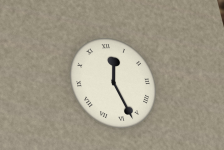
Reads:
12,27
